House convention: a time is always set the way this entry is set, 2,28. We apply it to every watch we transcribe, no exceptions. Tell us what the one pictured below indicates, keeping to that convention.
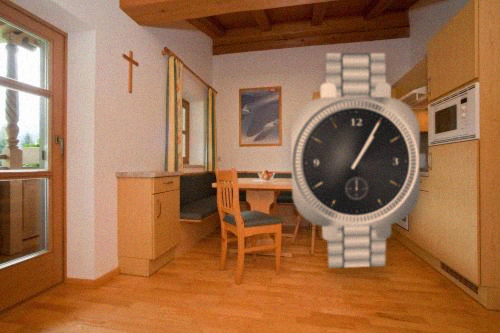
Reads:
1,05
